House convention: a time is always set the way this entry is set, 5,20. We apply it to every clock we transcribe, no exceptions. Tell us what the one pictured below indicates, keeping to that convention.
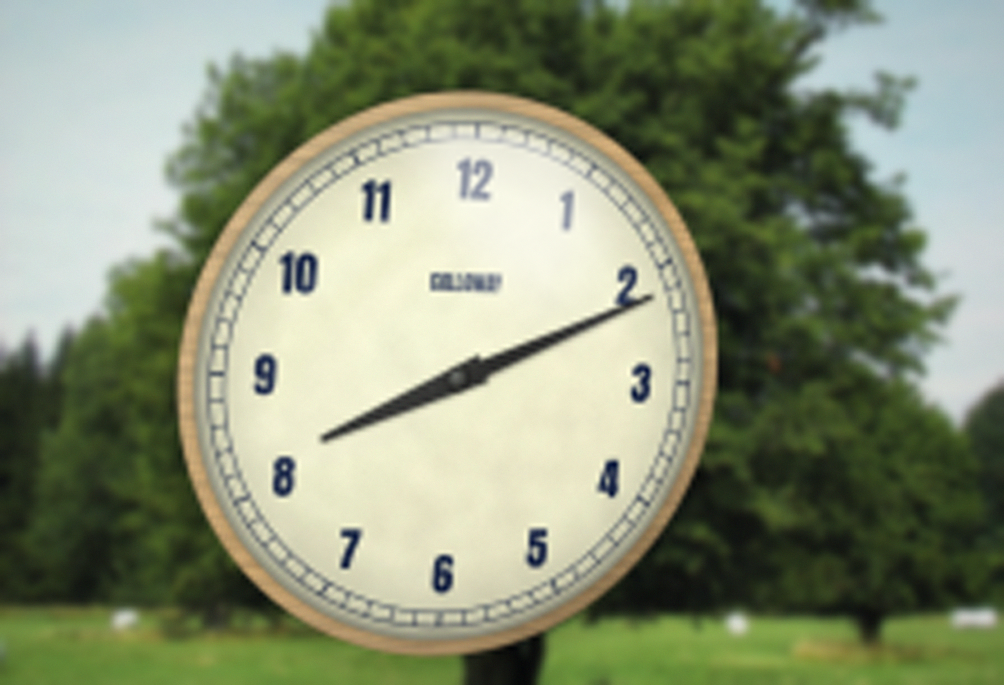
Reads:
8,11
